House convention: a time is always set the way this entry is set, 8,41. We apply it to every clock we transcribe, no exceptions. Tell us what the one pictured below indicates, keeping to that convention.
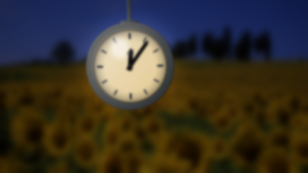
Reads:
12,06
